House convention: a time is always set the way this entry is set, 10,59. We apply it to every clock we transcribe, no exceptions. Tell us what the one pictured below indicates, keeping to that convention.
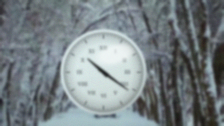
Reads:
10,21
